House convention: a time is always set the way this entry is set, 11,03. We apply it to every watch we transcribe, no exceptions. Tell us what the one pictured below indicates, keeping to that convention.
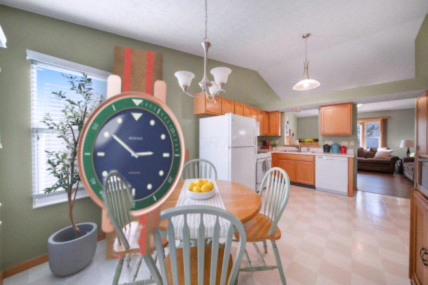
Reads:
2,51
